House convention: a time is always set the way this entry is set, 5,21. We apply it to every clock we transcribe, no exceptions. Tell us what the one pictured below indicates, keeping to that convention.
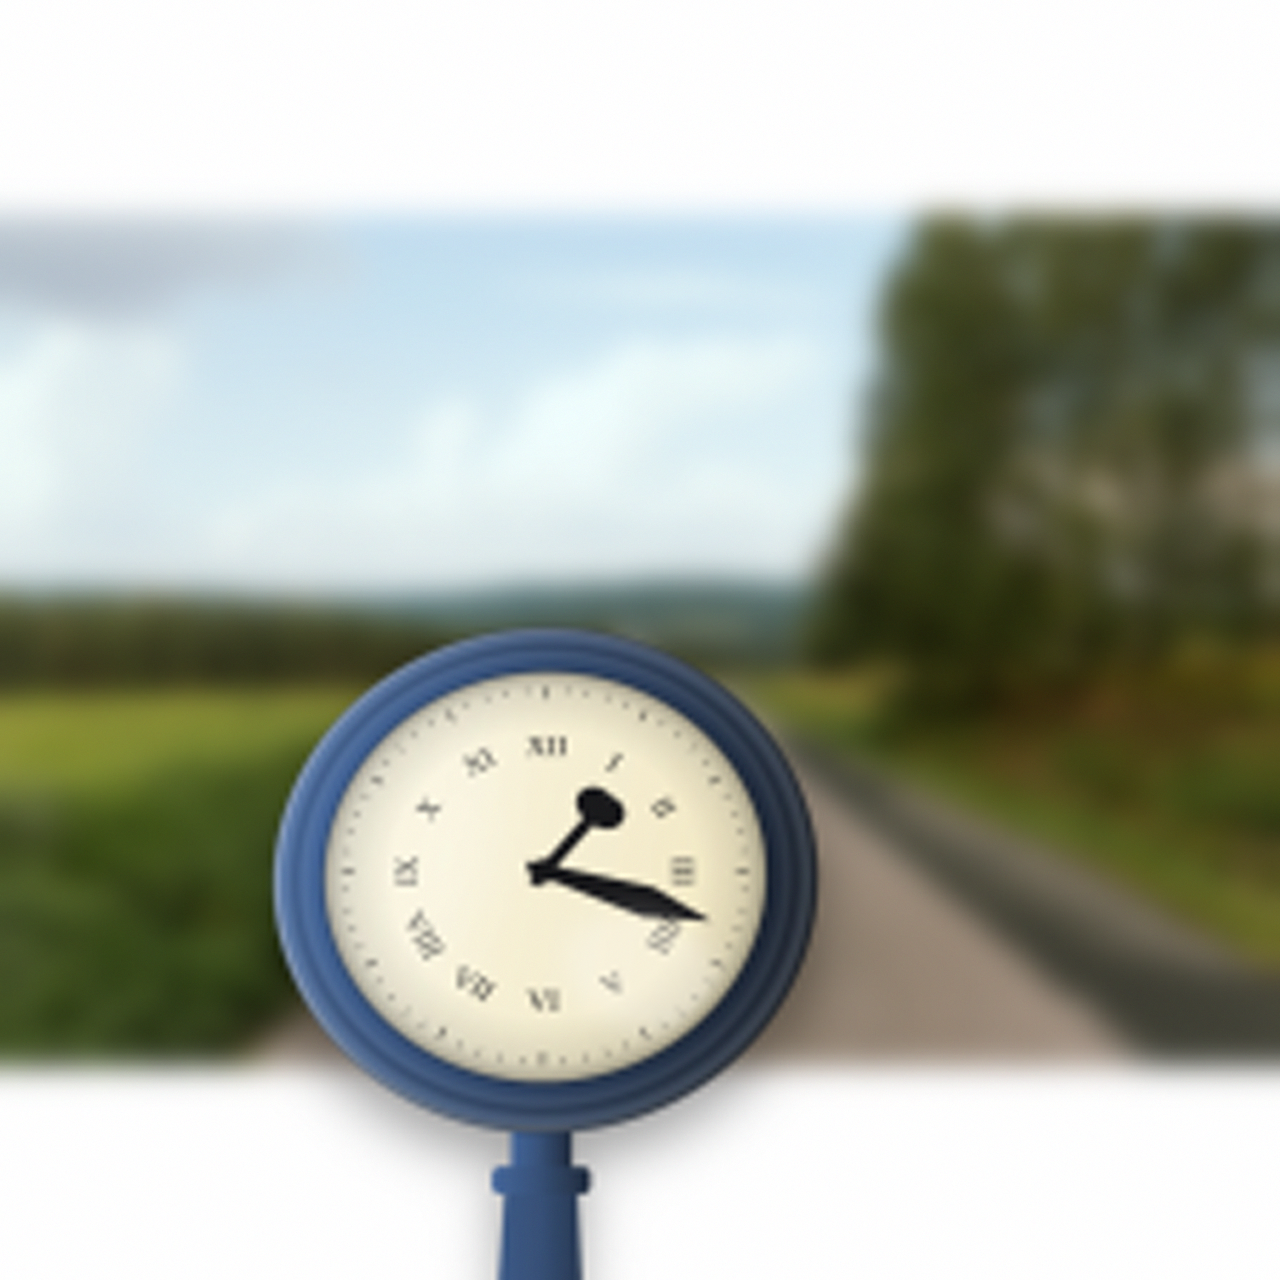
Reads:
1,18
